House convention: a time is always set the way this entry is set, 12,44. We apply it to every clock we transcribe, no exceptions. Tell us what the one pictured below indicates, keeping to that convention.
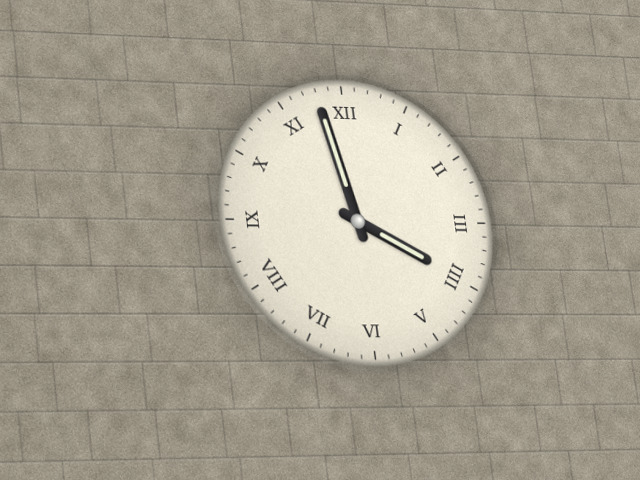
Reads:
3,58
